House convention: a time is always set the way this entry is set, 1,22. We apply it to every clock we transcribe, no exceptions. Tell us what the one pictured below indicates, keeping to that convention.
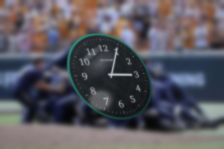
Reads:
3,05
